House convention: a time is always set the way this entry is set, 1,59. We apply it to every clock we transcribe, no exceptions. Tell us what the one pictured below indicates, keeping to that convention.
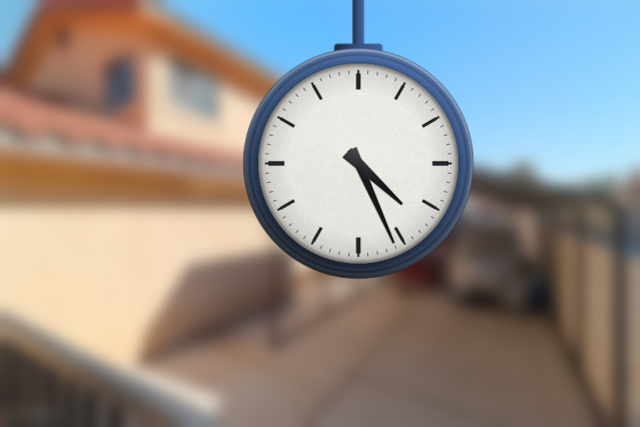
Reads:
4,26
